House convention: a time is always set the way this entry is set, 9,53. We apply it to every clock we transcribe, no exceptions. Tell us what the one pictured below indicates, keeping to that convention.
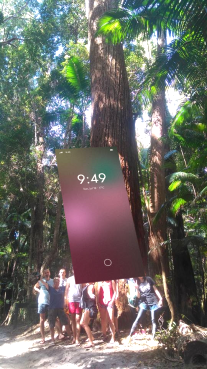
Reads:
9,49
